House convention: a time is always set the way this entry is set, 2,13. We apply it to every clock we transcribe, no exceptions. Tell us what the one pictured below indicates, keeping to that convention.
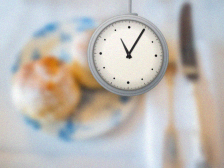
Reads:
11,05
